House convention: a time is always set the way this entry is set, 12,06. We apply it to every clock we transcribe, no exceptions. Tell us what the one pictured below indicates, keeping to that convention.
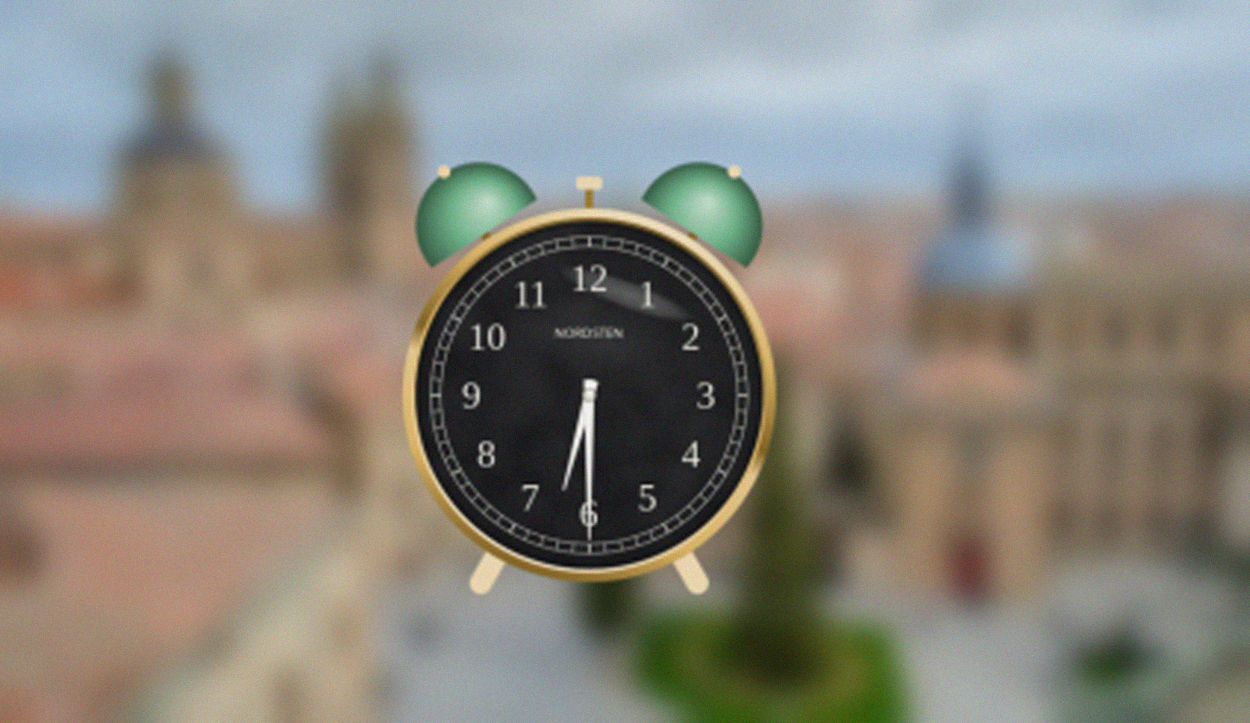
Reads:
6,30
